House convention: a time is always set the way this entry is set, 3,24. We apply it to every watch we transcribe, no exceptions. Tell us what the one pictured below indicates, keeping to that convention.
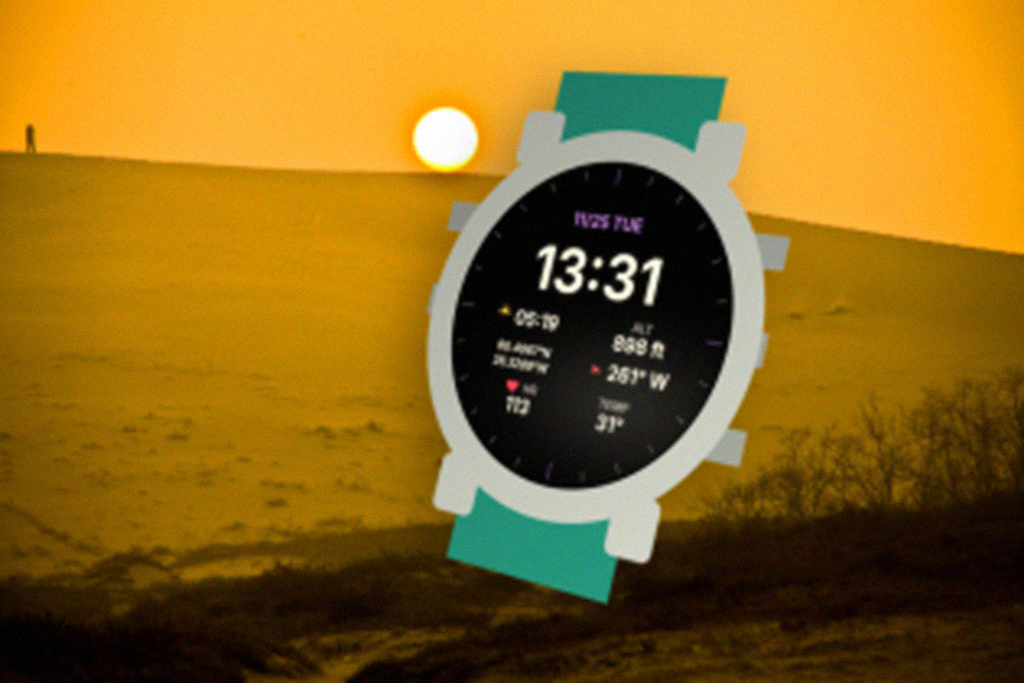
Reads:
13,31
